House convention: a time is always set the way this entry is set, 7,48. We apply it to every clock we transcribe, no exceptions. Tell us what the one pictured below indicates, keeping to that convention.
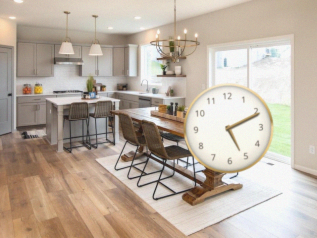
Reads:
5,11
